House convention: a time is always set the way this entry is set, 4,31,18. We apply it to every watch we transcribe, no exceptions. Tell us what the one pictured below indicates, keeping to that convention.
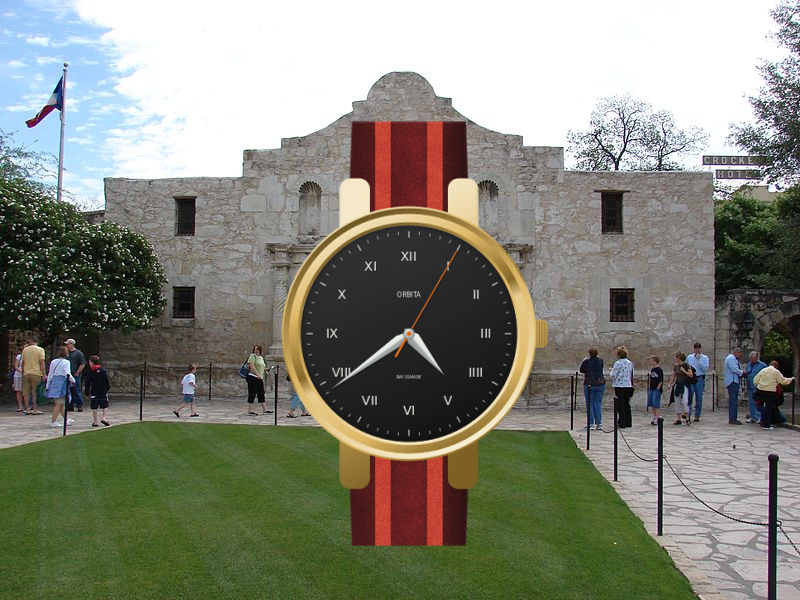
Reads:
4,39,05
